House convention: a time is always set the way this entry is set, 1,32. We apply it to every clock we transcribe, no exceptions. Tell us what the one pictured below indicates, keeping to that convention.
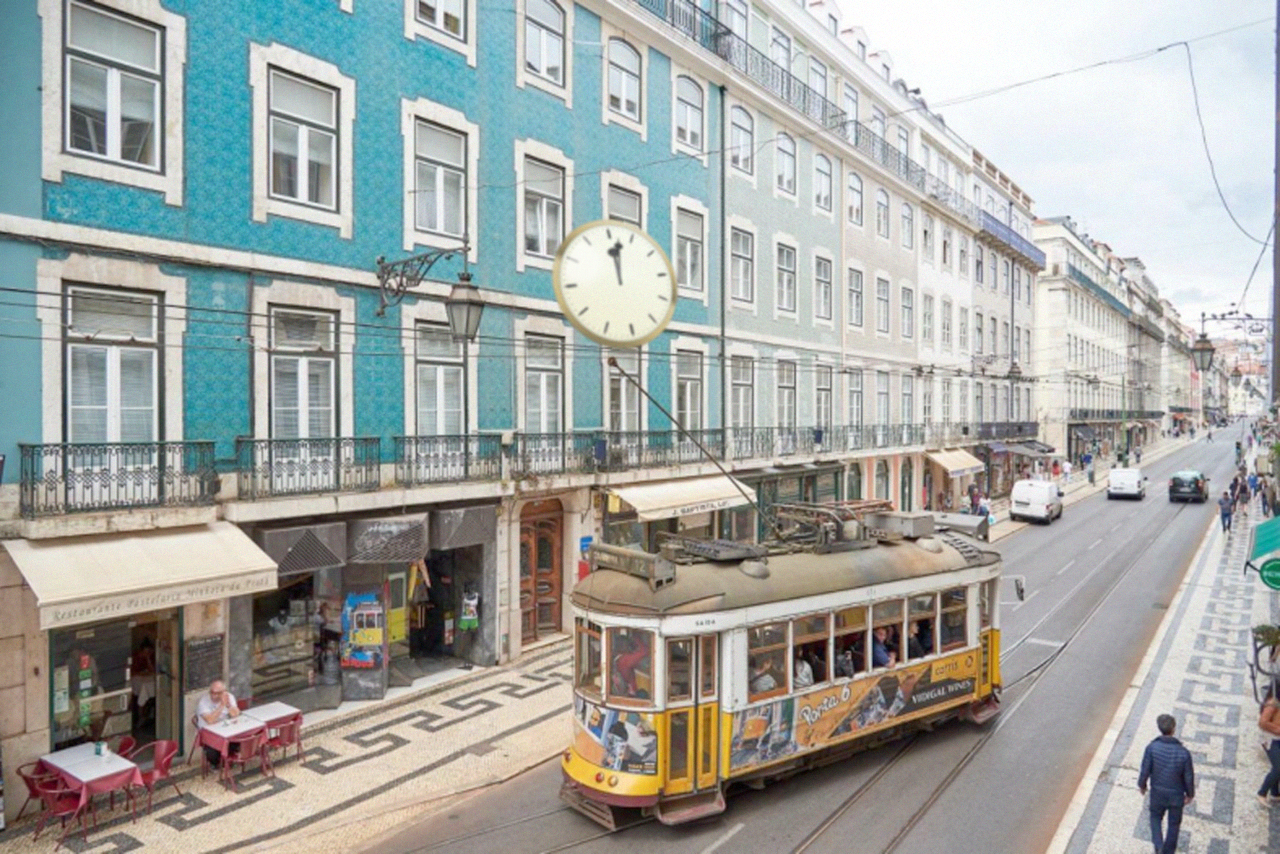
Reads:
12,02
